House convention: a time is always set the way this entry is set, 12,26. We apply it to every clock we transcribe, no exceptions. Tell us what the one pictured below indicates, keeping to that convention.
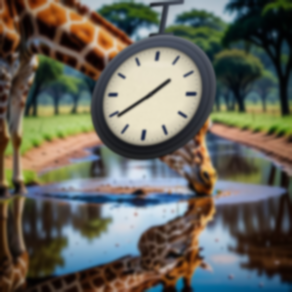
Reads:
1,39
